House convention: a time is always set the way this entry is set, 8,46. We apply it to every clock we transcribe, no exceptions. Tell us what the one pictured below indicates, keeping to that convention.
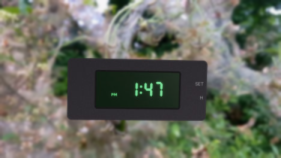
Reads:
1,47
